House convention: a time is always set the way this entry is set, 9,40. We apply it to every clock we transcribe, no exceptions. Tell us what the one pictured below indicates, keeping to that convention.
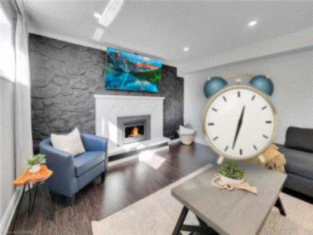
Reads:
12,33
